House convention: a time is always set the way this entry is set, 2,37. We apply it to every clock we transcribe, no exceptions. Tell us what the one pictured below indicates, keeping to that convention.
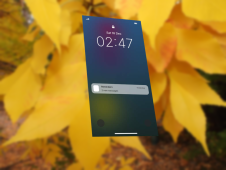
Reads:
2,47
